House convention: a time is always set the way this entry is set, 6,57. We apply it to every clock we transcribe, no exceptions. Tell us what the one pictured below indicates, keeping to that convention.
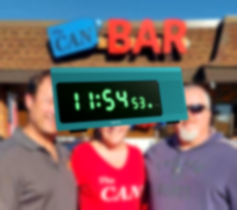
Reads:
11,54
